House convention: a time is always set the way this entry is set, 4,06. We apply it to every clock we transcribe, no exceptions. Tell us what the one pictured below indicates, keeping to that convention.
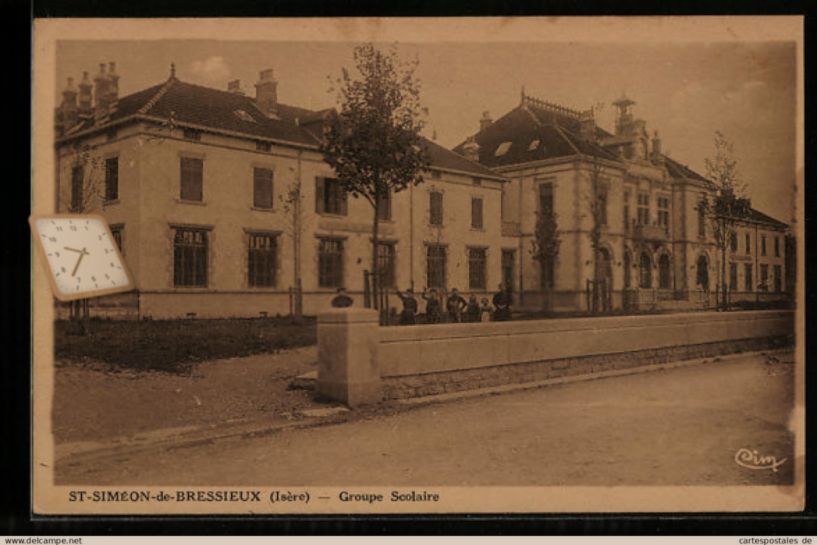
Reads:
9,37
